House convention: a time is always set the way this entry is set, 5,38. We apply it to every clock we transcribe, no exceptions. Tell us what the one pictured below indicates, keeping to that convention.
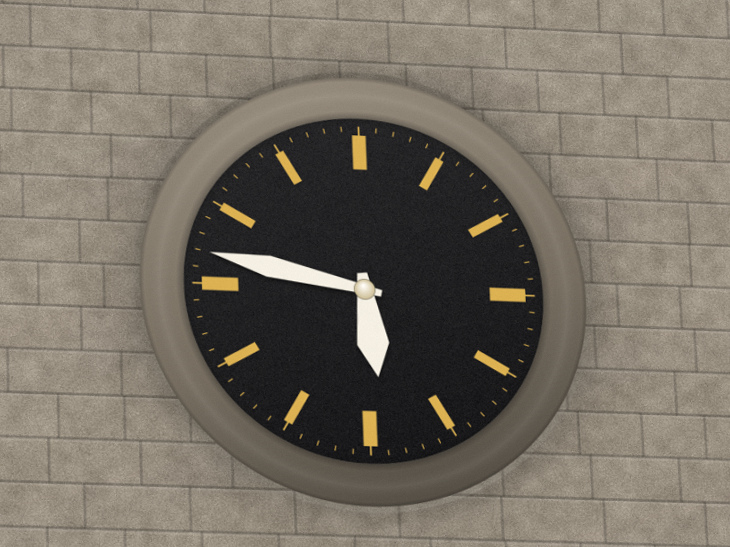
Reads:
5,47
